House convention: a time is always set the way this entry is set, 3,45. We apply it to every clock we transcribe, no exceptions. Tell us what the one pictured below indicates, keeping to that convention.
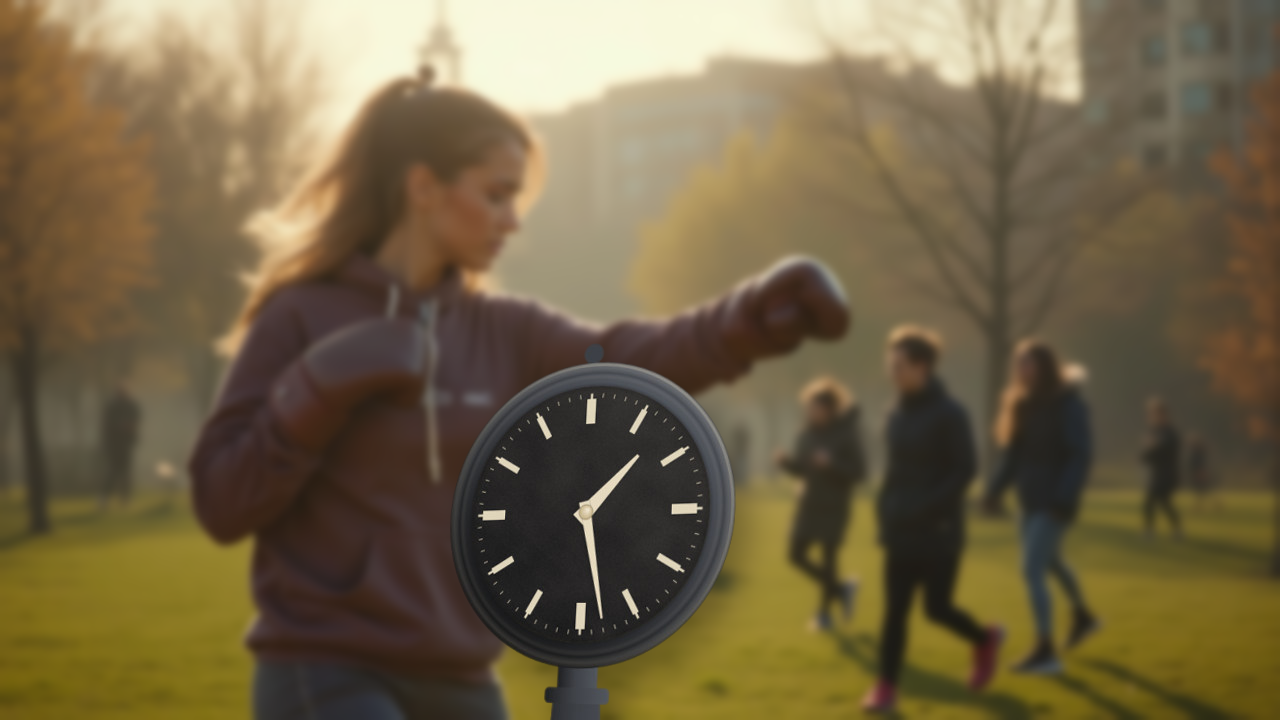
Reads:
1,28
